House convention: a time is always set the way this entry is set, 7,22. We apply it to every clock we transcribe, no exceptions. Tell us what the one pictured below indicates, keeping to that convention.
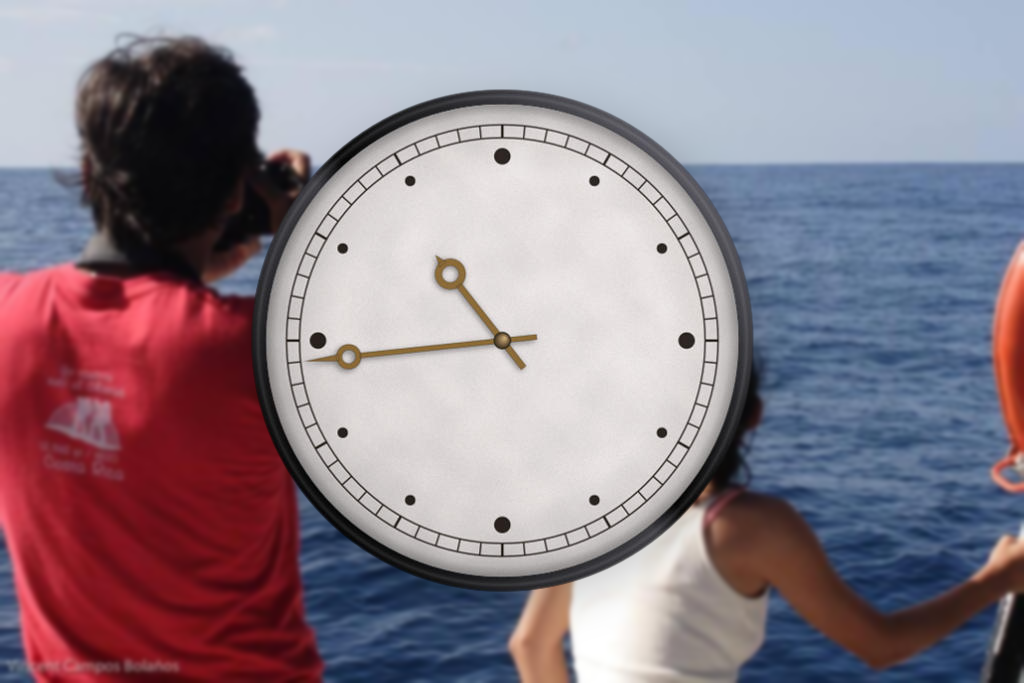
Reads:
10,44
